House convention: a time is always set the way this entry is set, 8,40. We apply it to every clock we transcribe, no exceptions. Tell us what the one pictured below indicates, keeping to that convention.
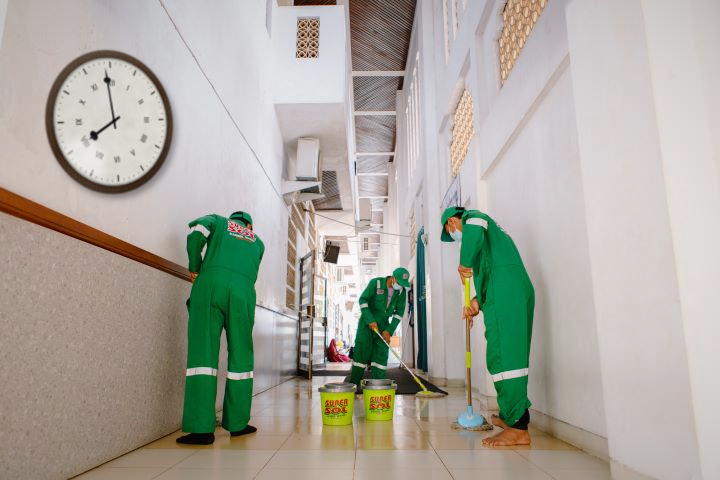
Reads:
7,59
